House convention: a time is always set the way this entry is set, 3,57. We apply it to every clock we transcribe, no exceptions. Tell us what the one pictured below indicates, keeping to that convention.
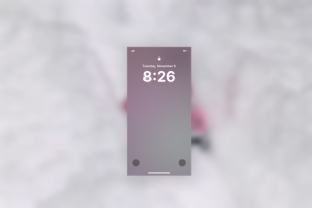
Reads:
8,26
